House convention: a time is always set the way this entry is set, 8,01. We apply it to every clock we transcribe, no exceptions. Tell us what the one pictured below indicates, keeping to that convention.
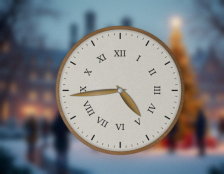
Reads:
4,44
